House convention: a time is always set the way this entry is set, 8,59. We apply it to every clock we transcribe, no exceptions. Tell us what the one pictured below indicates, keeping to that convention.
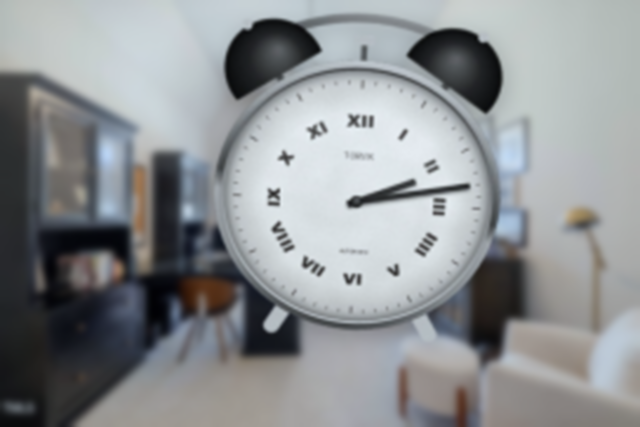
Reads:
2,13
